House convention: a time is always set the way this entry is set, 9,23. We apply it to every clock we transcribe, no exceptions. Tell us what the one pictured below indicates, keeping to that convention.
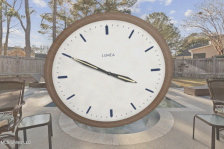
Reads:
3,50
